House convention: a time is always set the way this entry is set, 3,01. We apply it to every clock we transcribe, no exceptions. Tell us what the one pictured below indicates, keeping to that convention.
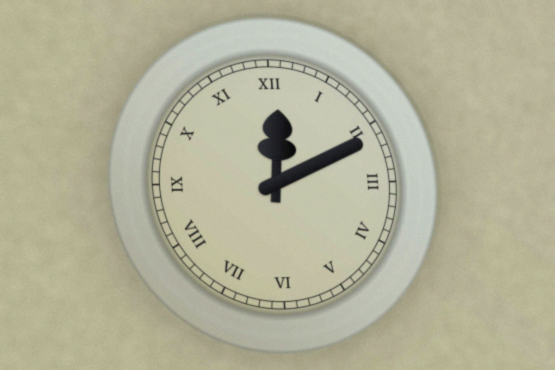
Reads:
12,11
